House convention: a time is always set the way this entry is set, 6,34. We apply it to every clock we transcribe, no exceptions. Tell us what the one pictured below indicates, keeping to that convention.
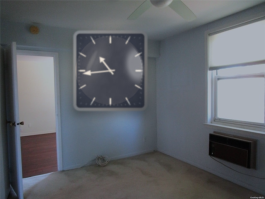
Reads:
10,44
